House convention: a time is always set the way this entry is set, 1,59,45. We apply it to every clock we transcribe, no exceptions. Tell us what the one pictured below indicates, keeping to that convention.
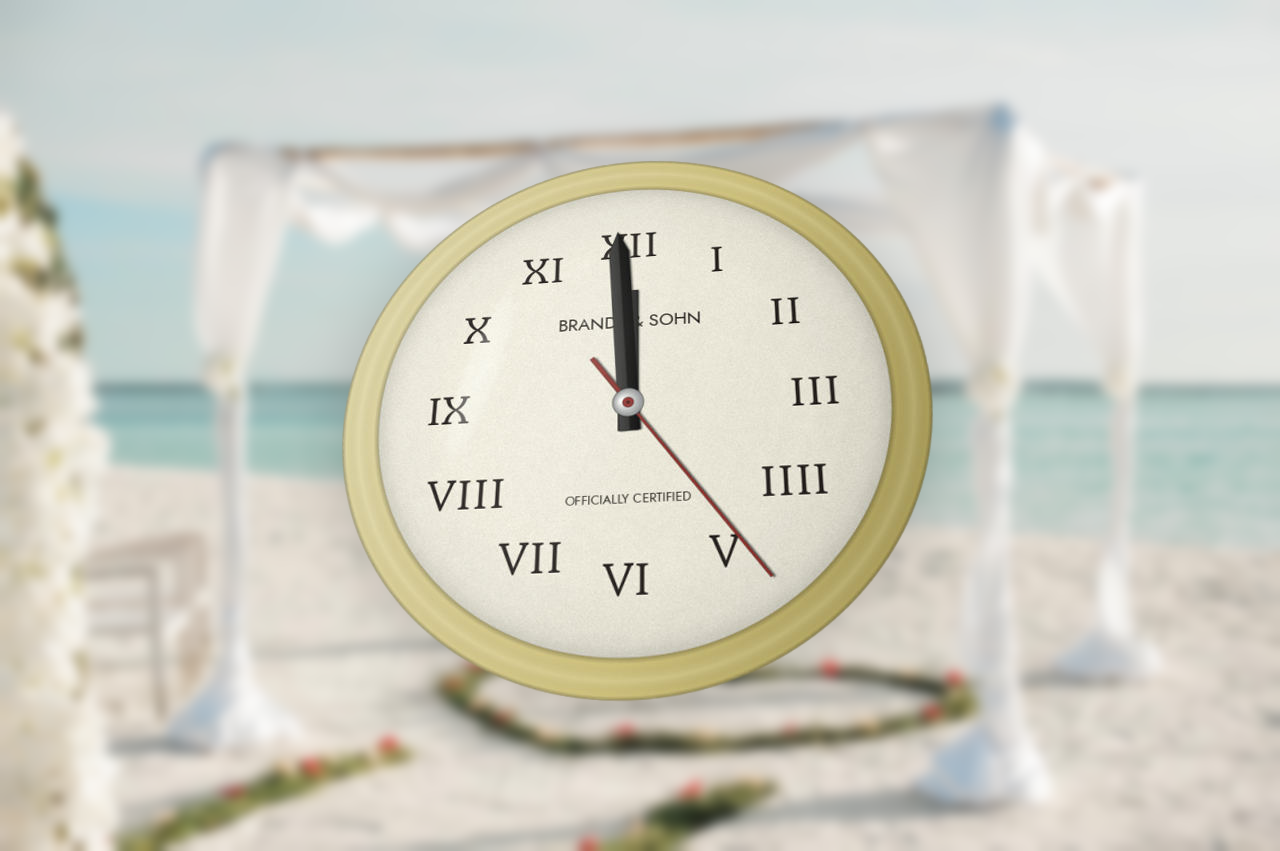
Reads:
11,59,24
